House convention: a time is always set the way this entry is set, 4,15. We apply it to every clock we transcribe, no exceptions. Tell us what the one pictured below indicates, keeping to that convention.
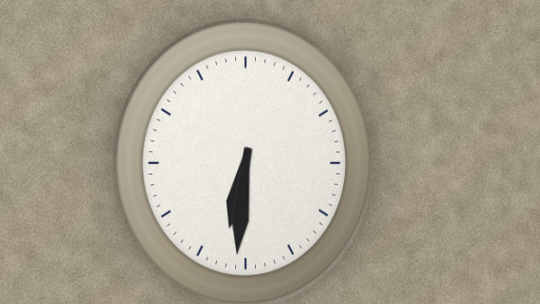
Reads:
6,31
